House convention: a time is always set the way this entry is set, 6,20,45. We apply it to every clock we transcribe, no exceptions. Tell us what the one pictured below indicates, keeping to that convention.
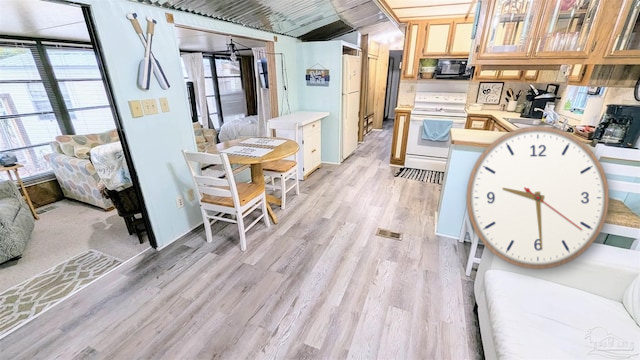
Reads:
9,29,21
